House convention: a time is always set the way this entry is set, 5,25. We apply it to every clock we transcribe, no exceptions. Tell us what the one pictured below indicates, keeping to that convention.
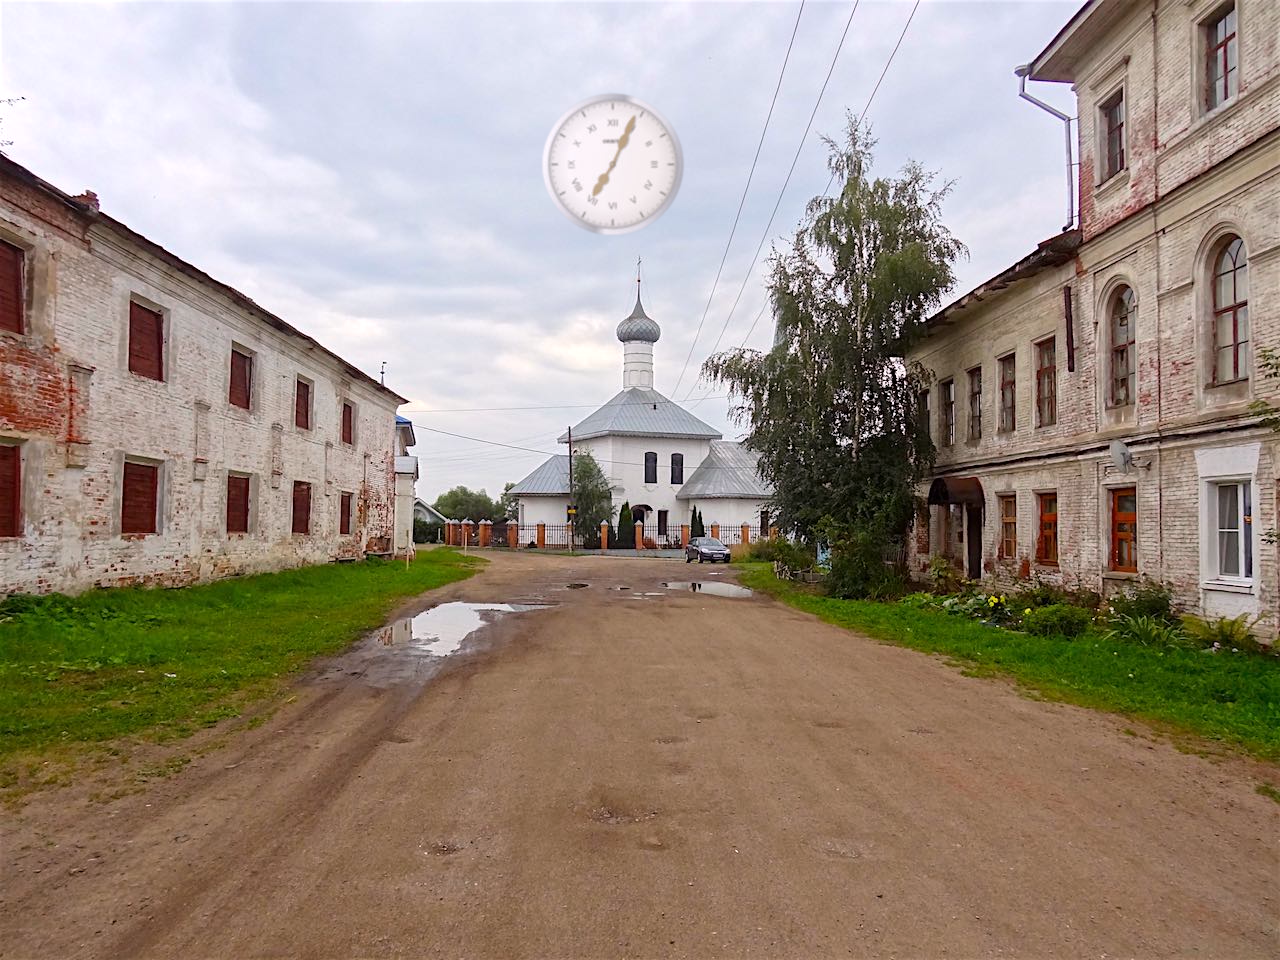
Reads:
7,04
